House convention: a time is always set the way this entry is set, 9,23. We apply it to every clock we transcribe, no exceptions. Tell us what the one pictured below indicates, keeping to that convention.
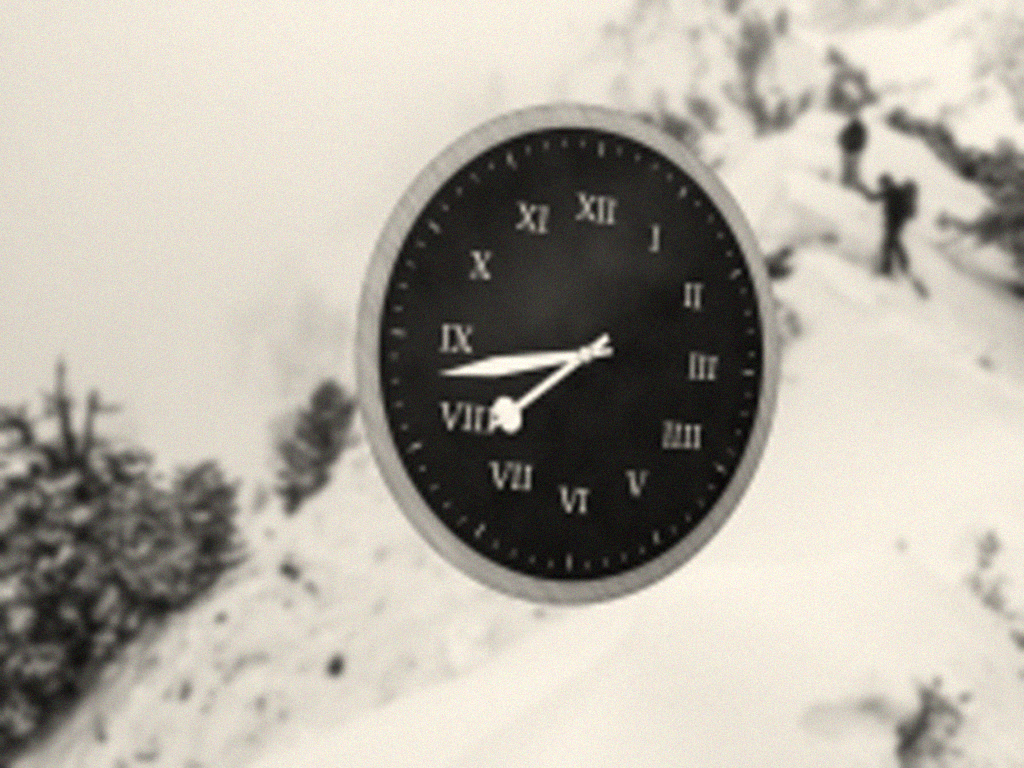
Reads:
7,43
